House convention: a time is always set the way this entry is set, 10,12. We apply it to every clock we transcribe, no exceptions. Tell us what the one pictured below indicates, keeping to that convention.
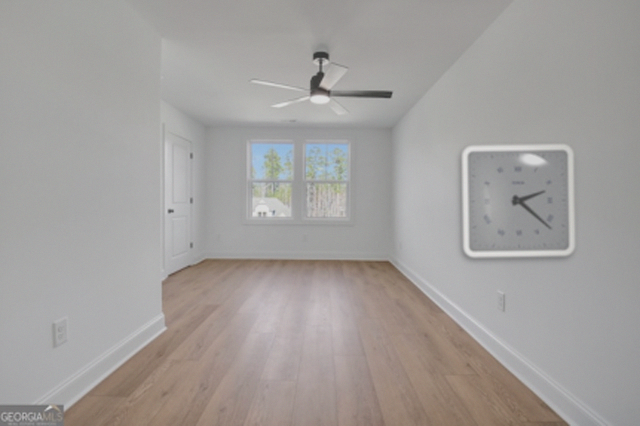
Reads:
2,22
